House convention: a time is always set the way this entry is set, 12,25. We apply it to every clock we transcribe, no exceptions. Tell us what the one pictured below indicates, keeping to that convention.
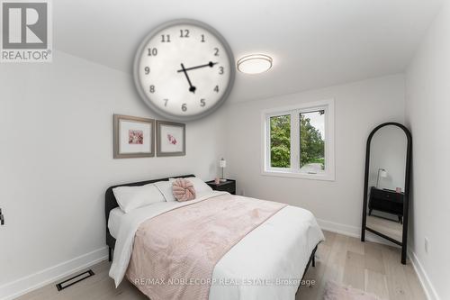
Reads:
5,13
